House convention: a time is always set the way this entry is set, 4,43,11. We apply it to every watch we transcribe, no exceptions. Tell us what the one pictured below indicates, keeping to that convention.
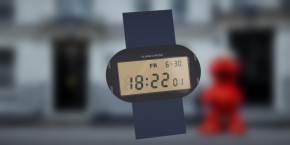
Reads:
18,22,01
